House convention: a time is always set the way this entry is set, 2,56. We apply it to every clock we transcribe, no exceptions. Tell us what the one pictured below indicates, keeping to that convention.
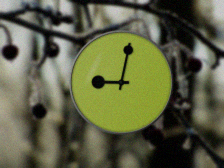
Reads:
9,02
